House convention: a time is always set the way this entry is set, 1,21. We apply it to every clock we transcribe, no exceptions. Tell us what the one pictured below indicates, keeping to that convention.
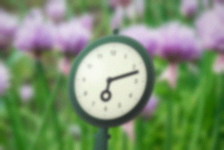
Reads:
6,12
